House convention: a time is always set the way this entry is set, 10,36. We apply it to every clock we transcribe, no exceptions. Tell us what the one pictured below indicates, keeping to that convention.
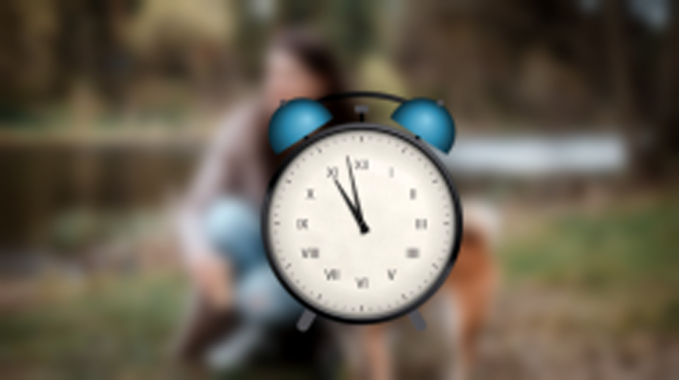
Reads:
10,58
